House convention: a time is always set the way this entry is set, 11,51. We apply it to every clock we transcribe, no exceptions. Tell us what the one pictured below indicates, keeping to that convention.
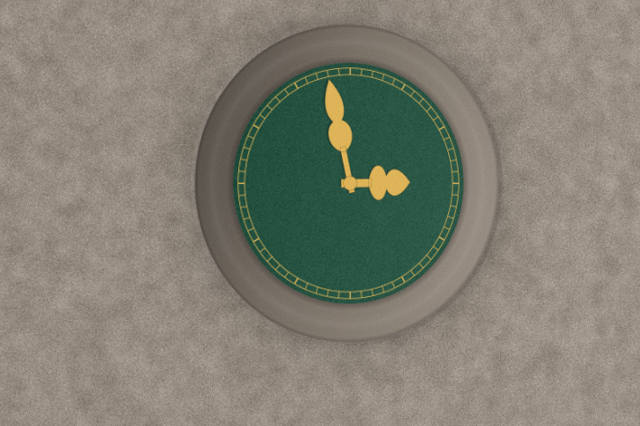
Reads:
2,58
